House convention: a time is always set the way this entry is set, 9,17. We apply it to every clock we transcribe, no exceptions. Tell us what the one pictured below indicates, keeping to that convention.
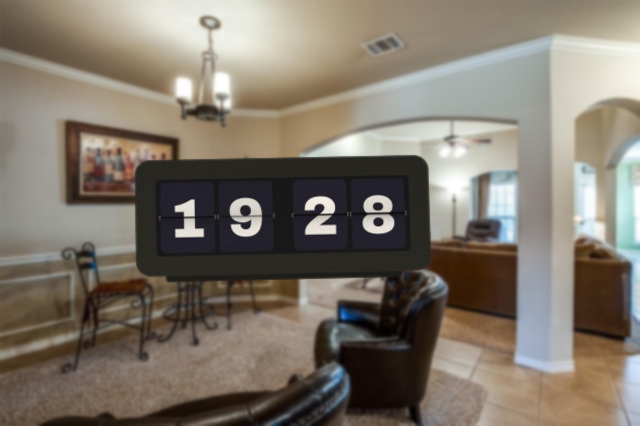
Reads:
19,28
